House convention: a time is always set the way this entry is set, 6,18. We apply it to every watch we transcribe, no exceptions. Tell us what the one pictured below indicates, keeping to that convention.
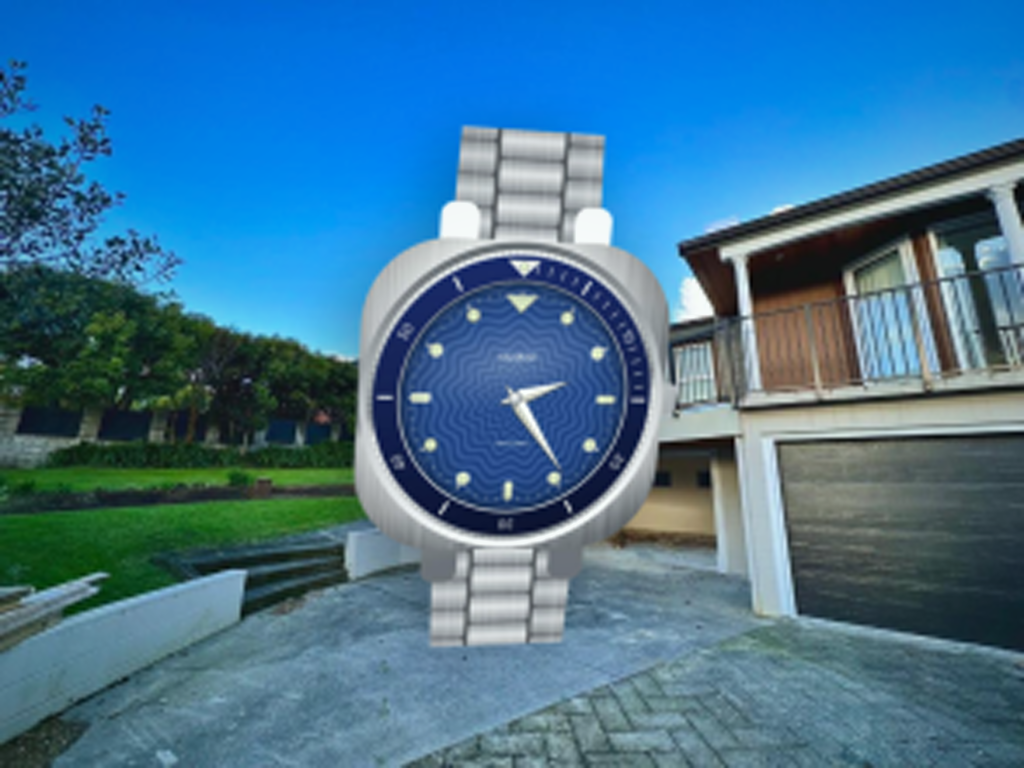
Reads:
2,24
